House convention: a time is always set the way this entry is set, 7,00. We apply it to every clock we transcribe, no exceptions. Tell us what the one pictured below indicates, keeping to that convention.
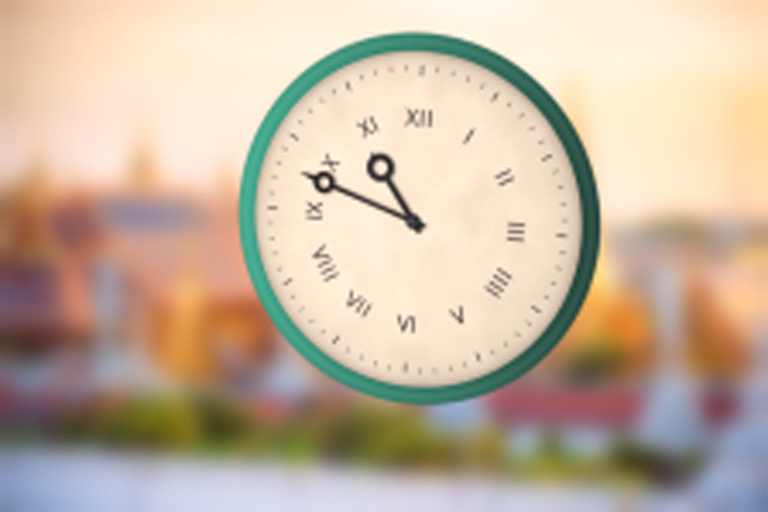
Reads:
10,48
